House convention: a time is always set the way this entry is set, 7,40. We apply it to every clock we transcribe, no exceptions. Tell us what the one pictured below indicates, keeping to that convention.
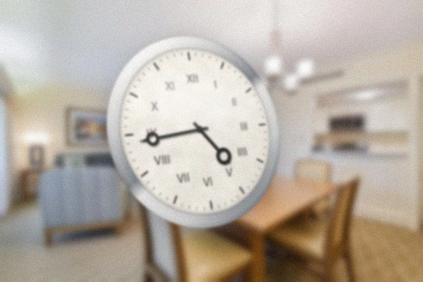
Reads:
4,44
